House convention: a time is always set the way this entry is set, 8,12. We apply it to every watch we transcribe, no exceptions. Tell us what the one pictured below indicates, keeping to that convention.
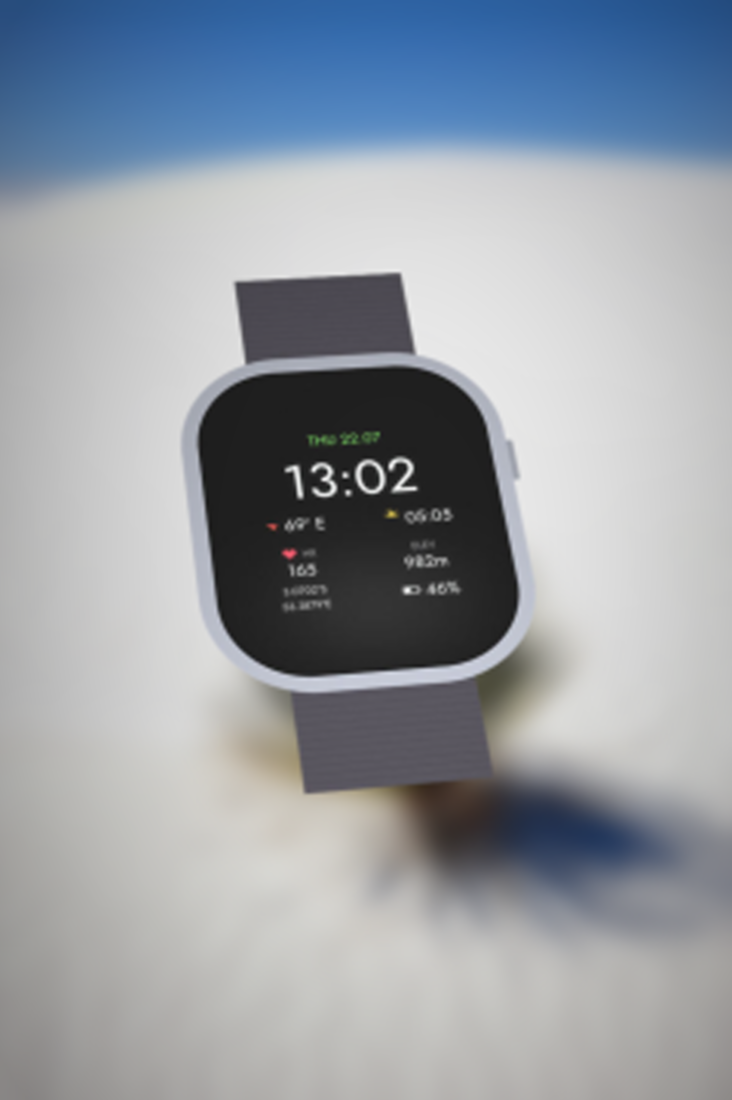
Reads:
13,02
